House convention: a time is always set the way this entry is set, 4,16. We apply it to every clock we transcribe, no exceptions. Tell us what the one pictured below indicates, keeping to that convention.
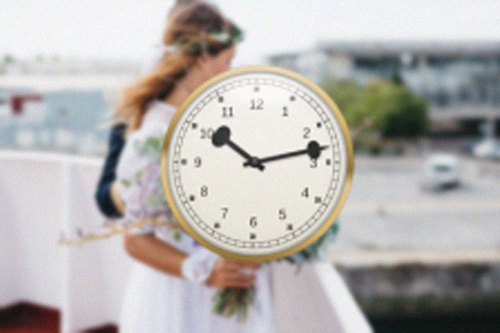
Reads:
10,13
